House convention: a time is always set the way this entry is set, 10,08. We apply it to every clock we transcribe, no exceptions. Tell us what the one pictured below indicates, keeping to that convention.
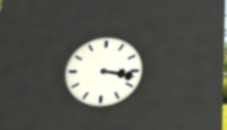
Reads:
3,17
